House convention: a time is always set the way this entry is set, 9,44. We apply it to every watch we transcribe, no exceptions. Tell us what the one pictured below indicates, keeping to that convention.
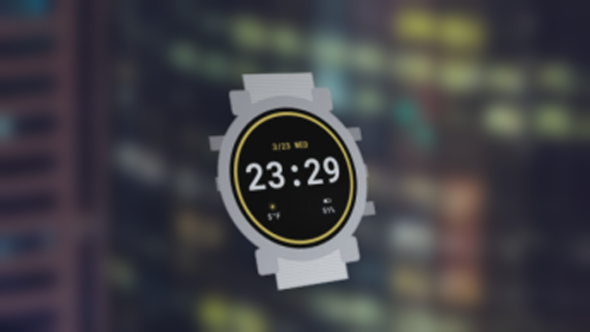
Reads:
23,29
